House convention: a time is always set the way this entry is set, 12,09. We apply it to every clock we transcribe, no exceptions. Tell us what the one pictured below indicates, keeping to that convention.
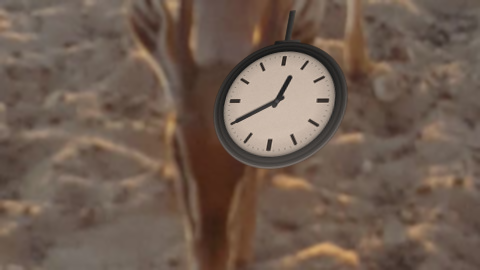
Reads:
12,40
